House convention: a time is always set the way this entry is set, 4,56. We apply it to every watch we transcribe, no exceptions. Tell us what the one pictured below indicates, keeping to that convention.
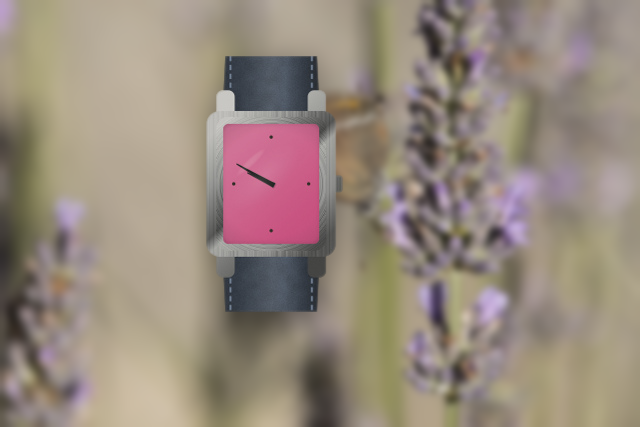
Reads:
9,50
